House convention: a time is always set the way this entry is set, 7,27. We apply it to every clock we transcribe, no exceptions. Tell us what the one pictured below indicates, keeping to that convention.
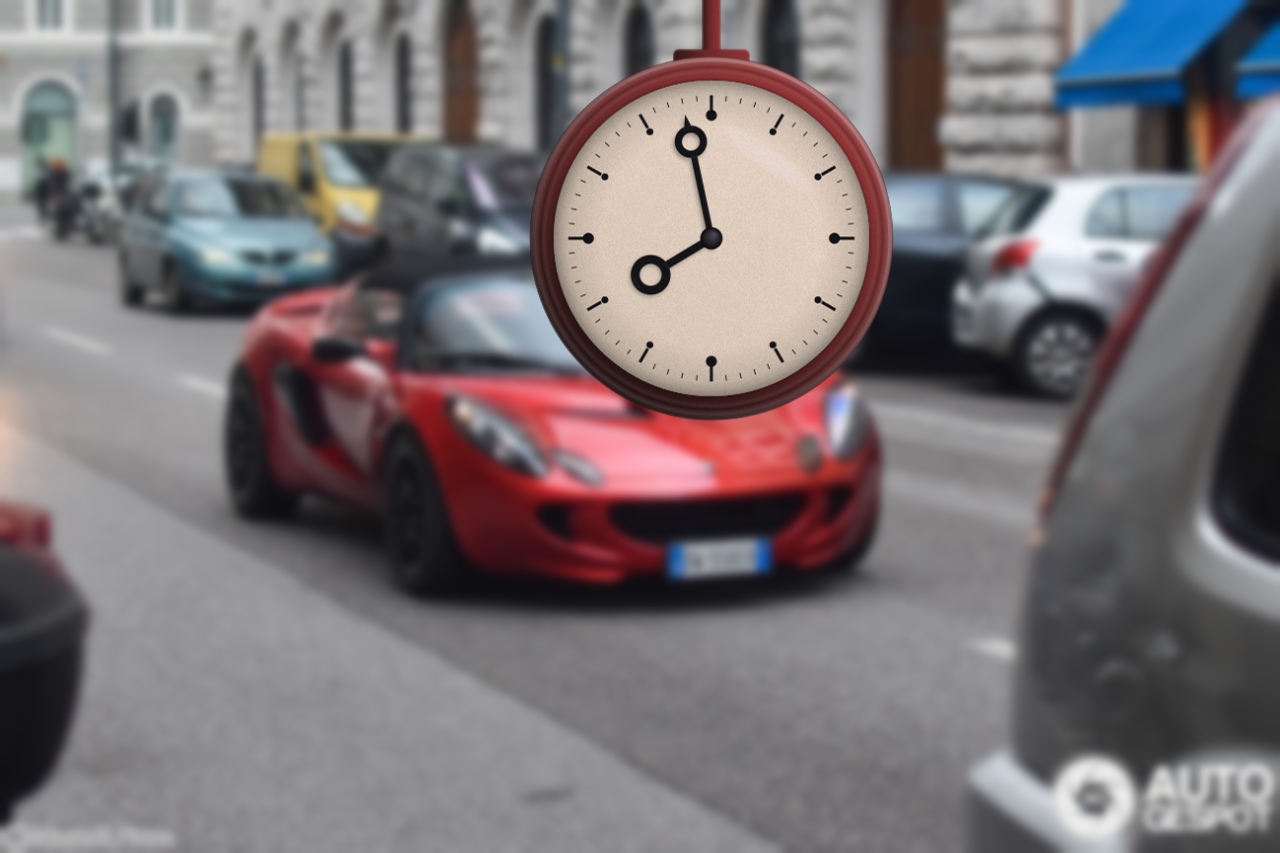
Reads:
7,58
